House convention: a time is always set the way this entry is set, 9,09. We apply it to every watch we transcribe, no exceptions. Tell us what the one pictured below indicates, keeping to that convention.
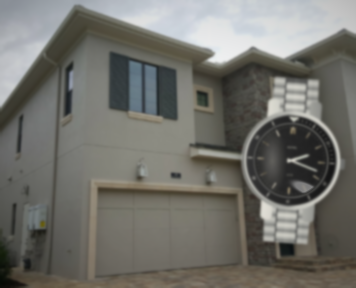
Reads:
2,18
